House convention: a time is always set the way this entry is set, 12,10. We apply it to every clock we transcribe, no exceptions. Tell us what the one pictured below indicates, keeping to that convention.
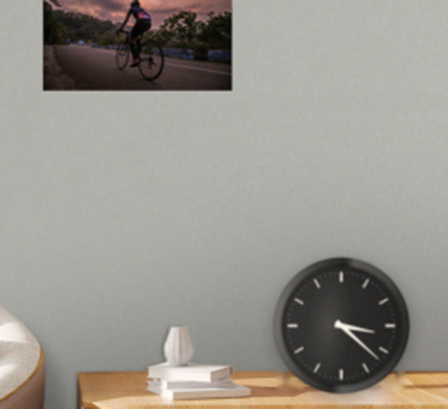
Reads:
3,22
